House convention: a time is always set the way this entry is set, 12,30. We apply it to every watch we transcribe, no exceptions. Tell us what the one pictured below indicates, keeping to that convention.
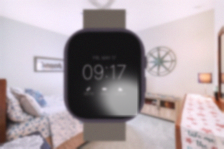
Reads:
9,17
